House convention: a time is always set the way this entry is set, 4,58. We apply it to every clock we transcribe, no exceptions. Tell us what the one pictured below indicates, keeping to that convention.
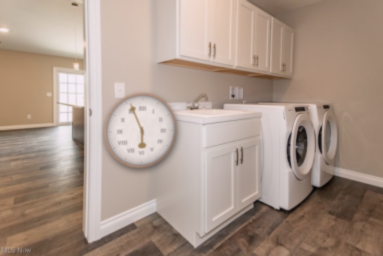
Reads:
5,56
